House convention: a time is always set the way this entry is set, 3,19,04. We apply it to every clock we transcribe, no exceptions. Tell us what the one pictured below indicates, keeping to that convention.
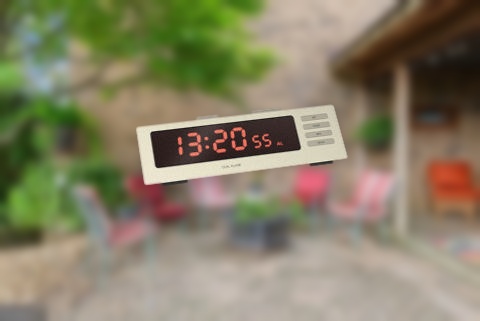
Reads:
13,20,55
